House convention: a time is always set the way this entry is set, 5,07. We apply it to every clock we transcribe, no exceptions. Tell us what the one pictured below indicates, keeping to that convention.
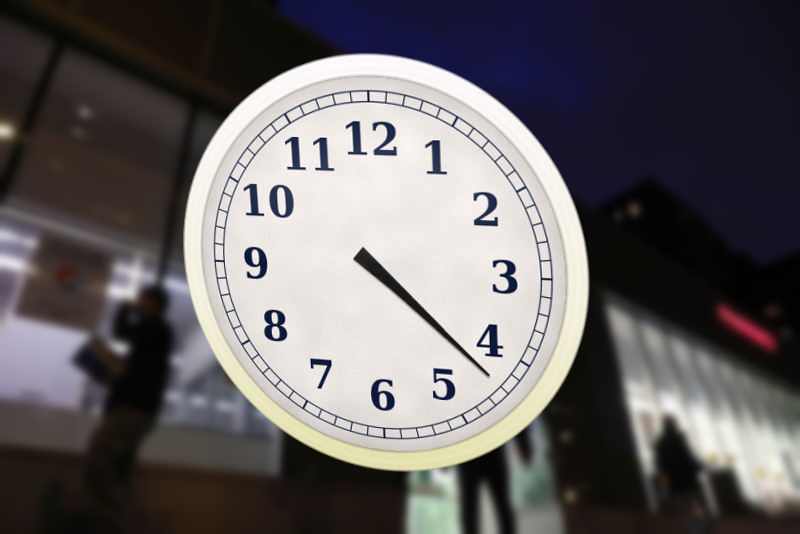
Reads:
4,22
